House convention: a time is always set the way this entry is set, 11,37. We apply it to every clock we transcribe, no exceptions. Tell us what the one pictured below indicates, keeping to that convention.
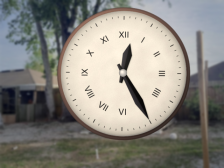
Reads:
12,25
